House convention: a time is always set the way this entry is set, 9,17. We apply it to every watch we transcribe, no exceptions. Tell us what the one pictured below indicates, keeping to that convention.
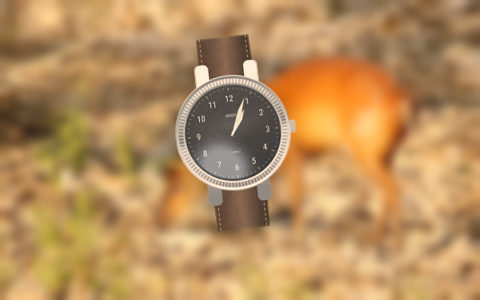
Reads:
1,04
